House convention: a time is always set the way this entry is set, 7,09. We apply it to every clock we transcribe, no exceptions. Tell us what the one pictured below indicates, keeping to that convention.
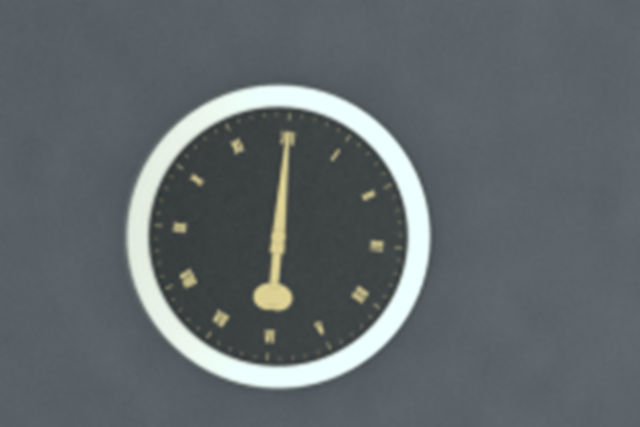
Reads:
6,00
